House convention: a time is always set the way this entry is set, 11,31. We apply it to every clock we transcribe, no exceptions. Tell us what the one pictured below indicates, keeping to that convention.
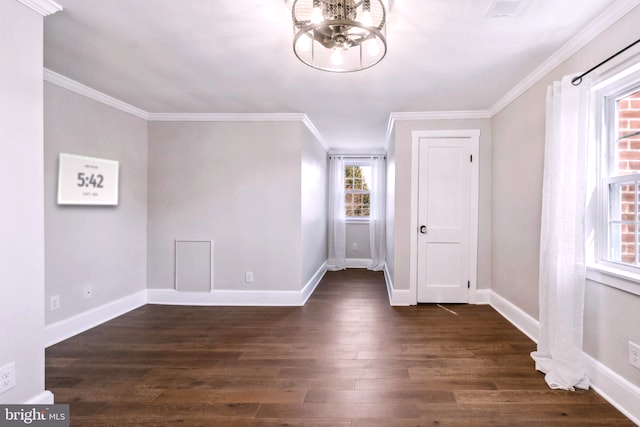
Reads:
5,42
